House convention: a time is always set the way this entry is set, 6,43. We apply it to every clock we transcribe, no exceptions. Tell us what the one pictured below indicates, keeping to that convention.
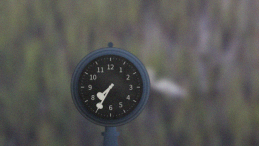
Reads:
7,35
